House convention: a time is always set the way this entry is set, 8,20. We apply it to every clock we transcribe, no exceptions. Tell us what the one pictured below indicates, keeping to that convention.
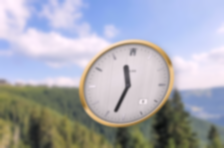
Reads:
11,33
